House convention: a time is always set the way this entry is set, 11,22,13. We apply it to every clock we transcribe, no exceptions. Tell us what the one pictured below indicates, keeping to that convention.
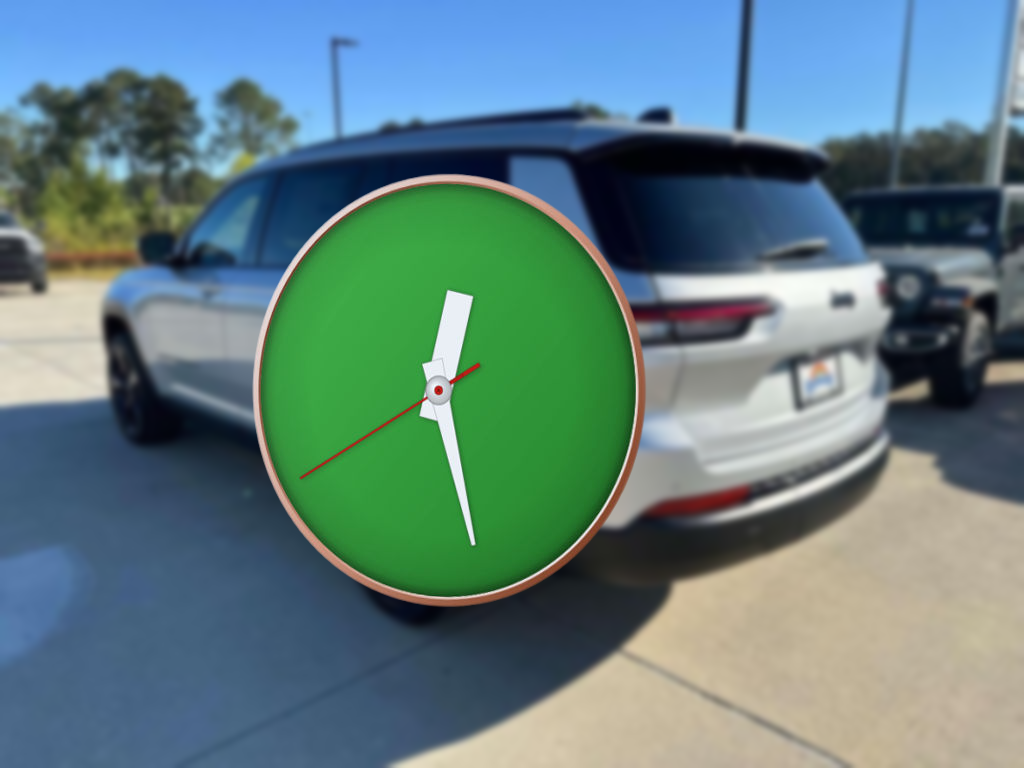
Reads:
12,27,40
